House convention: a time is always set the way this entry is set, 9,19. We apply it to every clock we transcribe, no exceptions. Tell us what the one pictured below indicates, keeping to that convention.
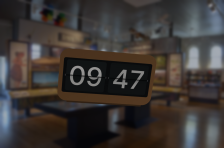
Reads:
9,47
